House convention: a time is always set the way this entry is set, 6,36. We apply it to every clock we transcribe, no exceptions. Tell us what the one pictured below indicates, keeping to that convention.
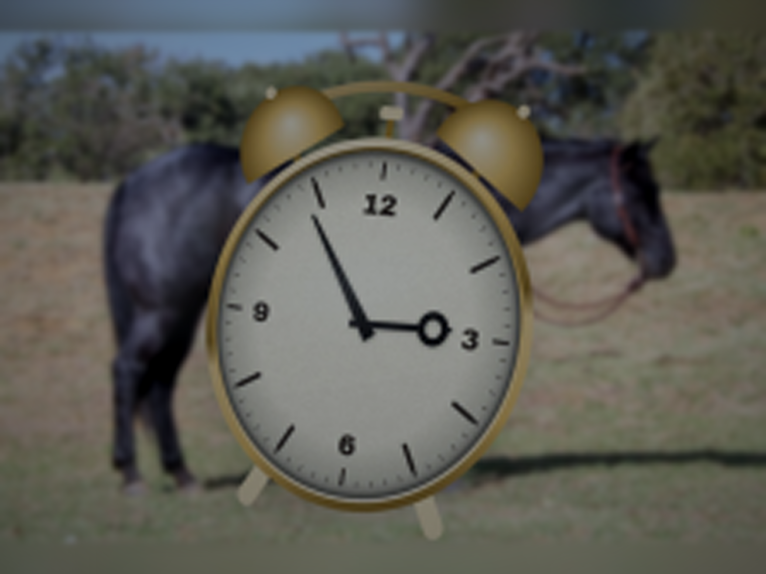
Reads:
2,54
